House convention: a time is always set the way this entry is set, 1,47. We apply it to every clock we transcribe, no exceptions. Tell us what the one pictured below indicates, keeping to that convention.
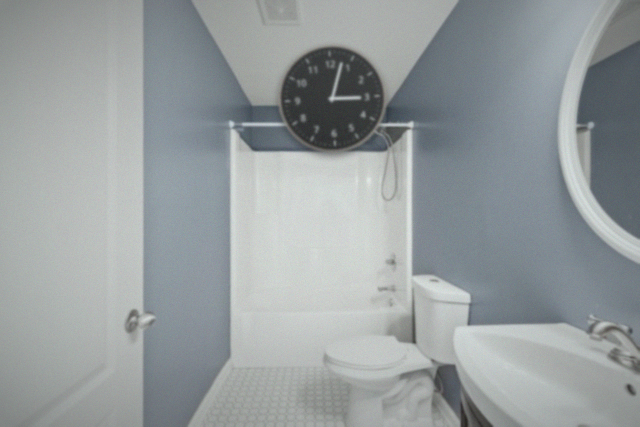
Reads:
3,03
